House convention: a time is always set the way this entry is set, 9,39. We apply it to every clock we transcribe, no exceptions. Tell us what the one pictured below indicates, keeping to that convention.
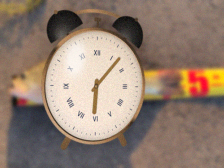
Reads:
6,07
